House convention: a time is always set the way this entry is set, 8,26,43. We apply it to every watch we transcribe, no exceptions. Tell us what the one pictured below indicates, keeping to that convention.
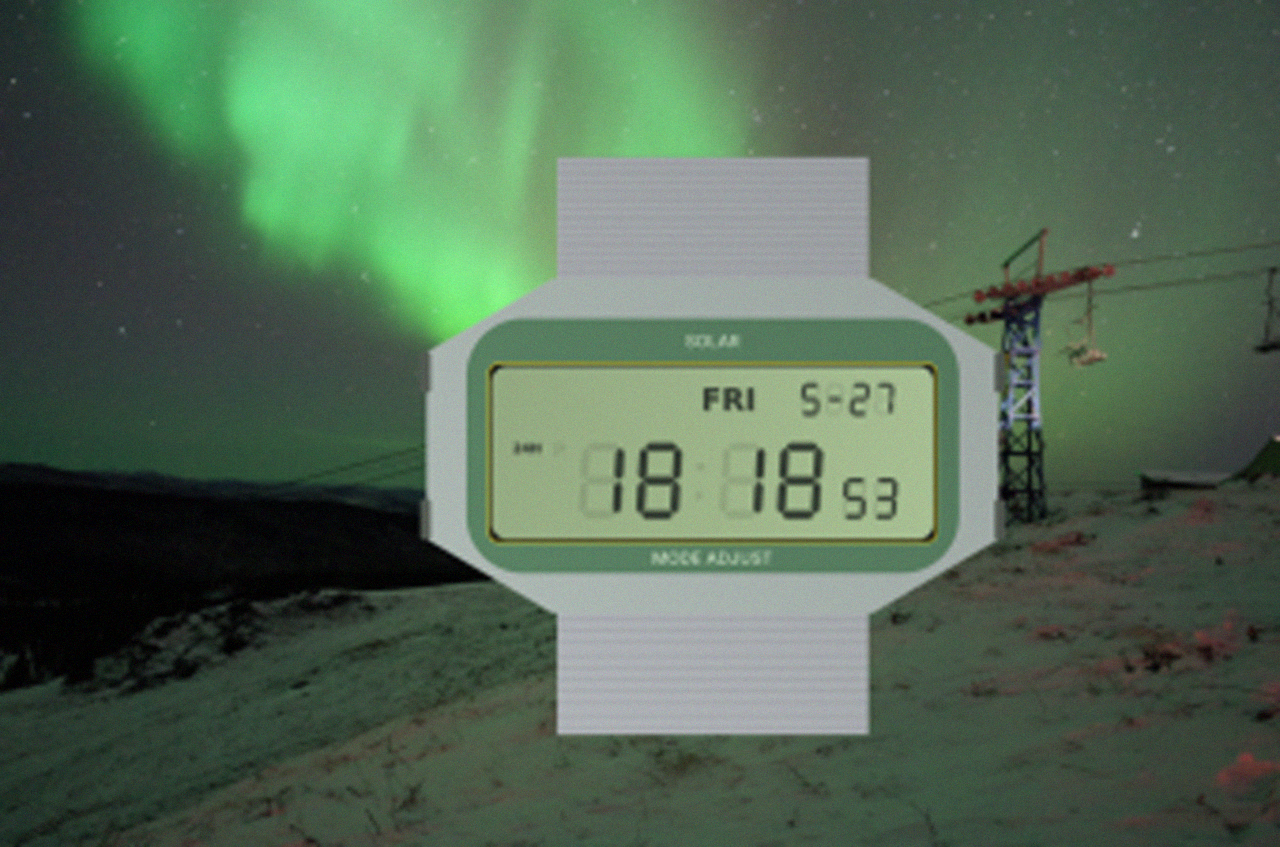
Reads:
18,18,53
